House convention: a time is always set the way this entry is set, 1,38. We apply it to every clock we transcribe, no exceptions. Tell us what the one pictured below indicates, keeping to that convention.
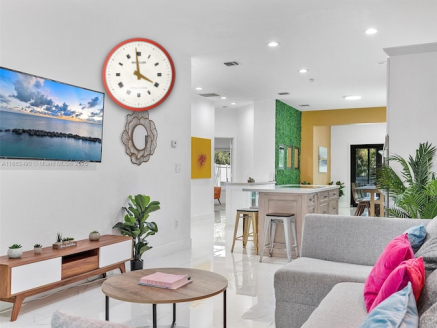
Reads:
3,59
